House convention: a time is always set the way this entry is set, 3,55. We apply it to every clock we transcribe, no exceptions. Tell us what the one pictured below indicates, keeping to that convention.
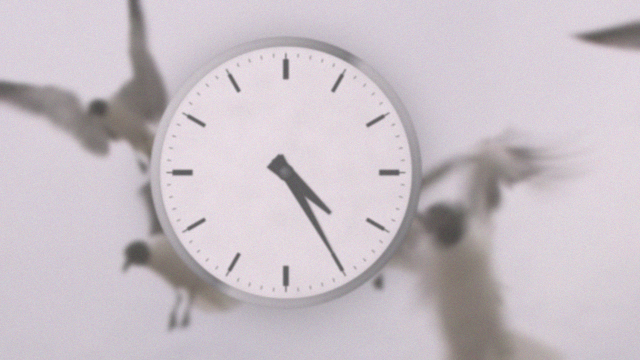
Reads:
4,25
